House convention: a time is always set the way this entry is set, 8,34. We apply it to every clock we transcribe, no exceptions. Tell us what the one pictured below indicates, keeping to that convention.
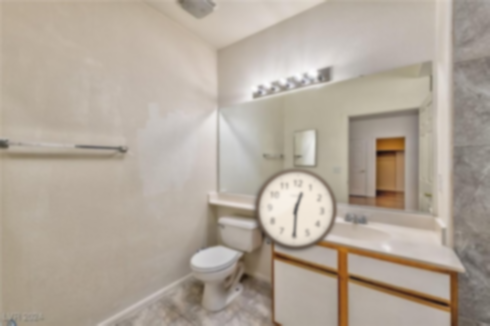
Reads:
12,30
